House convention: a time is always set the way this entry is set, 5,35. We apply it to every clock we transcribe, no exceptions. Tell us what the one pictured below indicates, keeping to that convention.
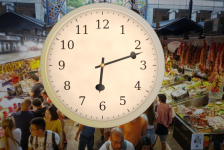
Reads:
6,12
